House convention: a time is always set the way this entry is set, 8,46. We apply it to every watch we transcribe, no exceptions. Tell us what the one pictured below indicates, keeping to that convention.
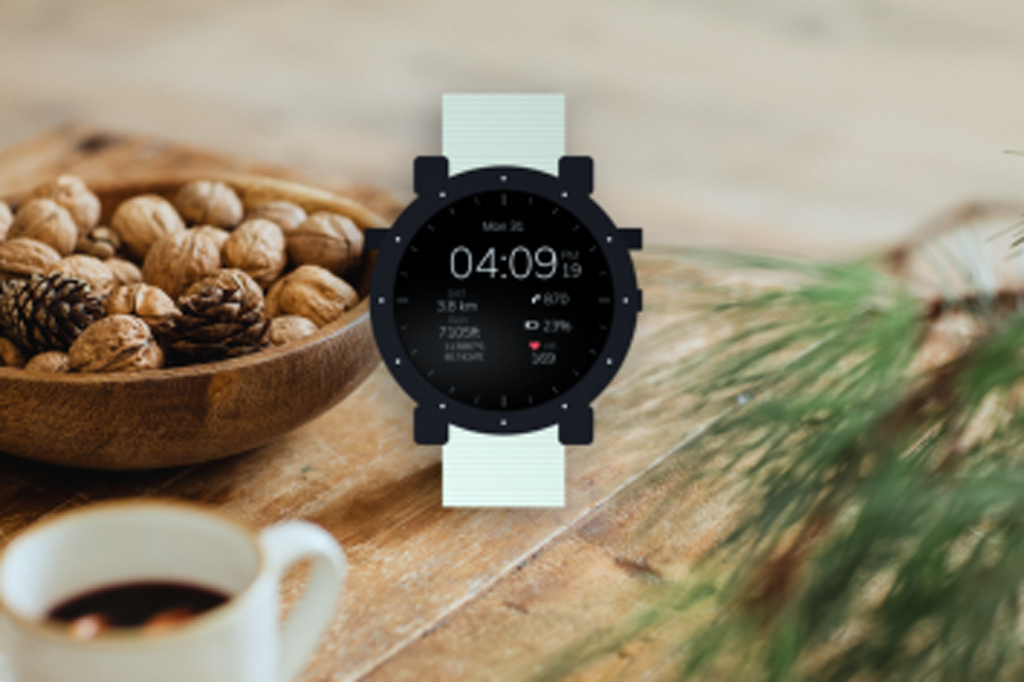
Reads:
4,09
